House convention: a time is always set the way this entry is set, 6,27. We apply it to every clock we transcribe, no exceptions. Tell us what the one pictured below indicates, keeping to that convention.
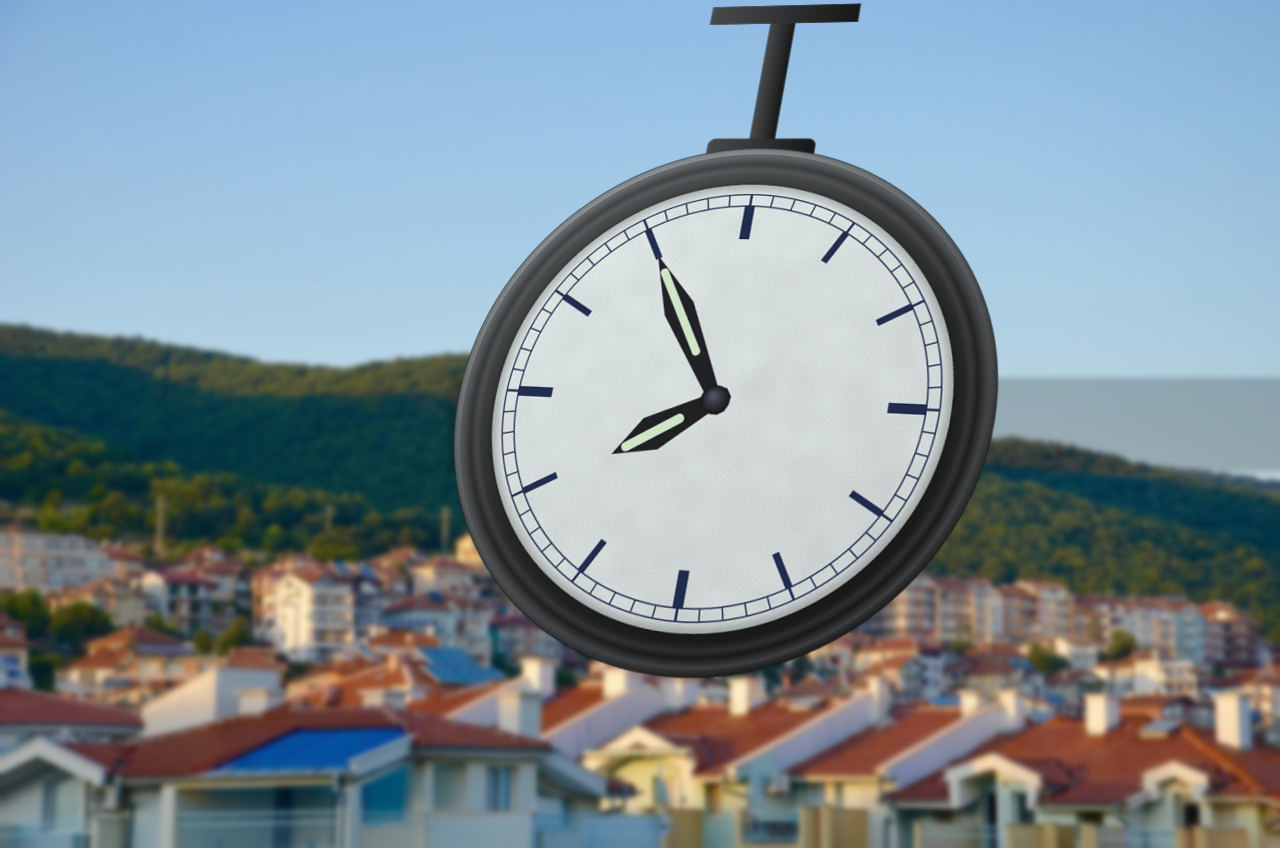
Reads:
7,55
